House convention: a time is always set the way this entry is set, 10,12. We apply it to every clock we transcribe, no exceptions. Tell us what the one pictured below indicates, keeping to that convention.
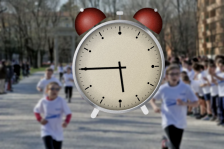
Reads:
5,45
